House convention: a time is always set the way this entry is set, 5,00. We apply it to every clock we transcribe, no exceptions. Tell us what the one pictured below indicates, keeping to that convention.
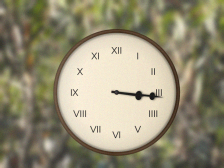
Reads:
3,16
